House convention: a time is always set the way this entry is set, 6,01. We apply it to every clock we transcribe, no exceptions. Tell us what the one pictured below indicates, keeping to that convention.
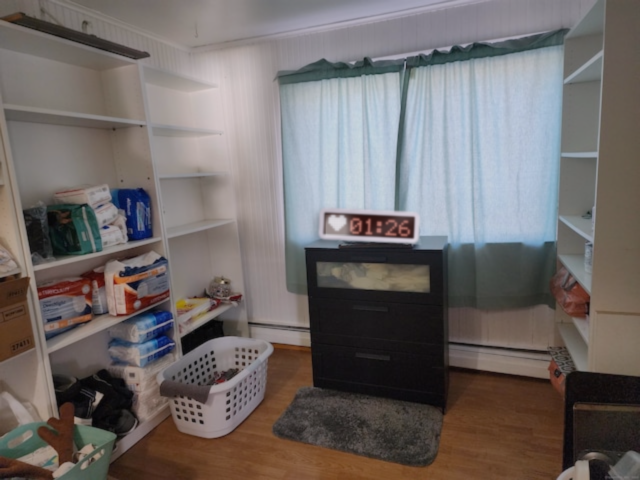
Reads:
1,26
